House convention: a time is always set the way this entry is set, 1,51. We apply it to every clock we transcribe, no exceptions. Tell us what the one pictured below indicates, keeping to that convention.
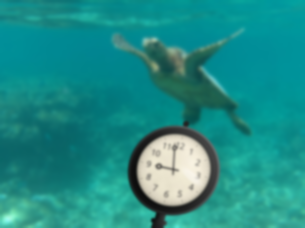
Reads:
8,58
